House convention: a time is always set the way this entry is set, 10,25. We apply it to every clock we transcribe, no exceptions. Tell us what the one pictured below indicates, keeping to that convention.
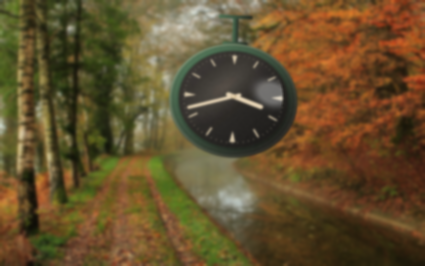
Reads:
3,42
